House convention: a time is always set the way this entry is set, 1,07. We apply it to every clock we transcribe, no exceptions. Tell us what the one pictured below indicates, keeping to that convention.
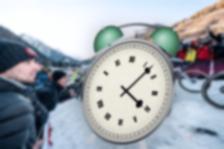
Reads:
4,07
